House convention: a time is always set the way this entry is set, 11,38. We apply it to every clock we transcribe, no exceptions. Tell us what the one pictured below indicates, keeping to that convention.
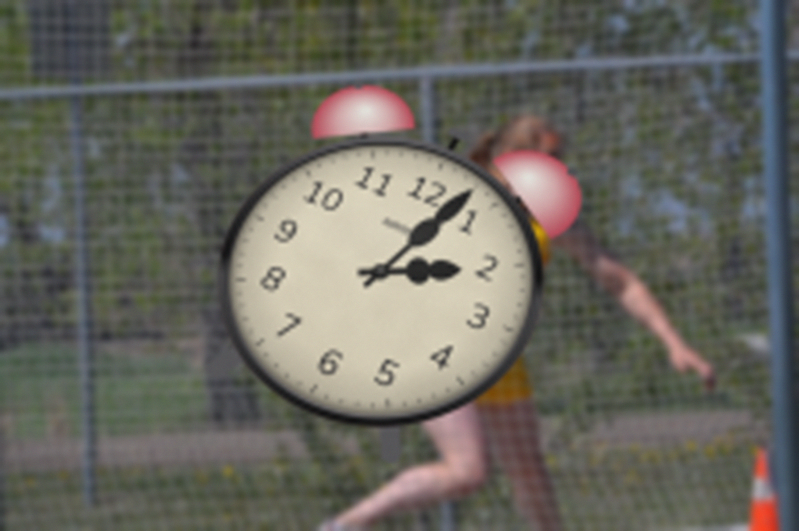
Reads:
2,03
